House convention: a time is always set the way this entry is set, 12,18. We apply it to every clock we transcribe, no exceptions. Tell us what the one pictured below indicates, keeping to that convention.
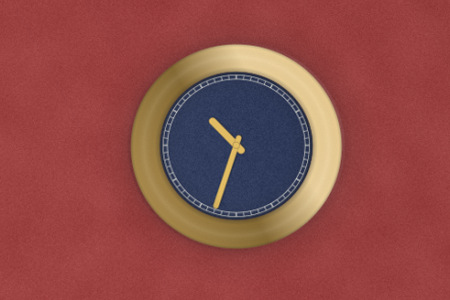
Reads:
10,33
